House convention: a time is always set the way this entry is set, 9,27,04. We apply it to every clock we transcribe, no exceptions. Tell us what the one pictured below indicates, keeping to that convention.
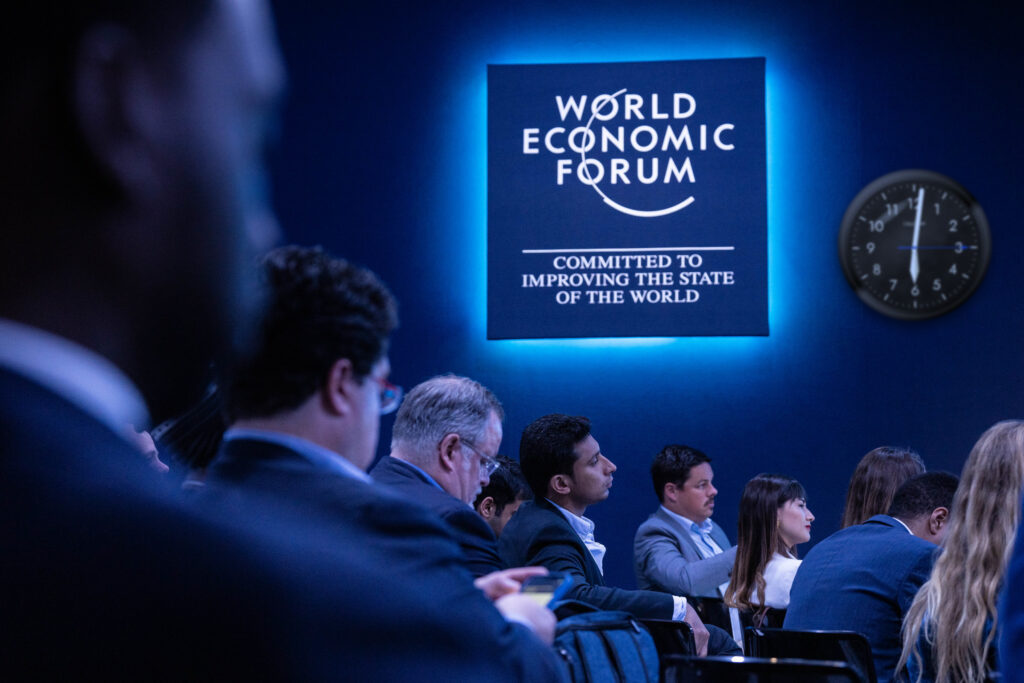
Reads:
6,01,15
